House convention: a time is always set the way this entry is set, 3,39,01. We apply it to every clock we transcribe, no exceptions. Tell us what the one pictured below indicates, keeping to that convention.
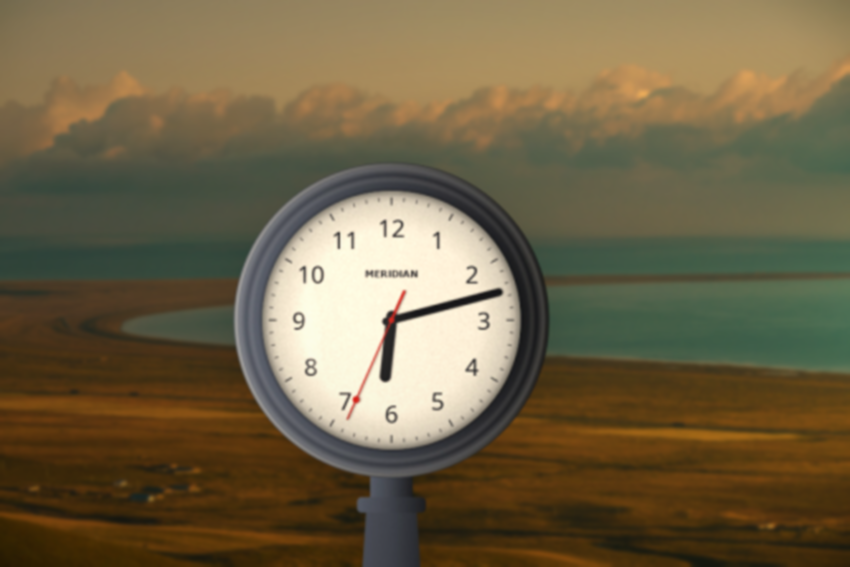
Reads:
6,12,34
